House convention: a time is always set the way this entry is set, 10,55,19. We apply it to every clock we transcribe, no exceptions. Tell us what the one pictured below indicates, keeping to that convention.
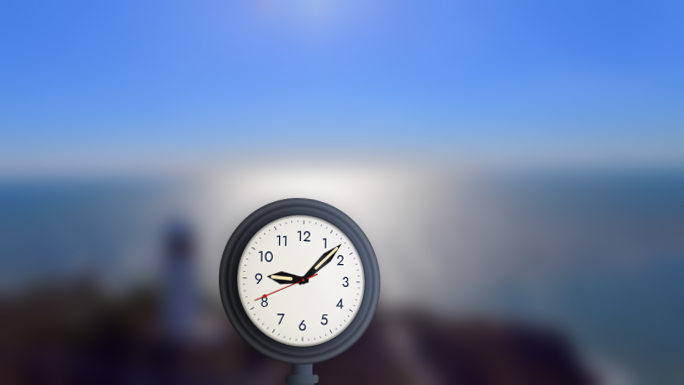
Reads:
9,07,41
